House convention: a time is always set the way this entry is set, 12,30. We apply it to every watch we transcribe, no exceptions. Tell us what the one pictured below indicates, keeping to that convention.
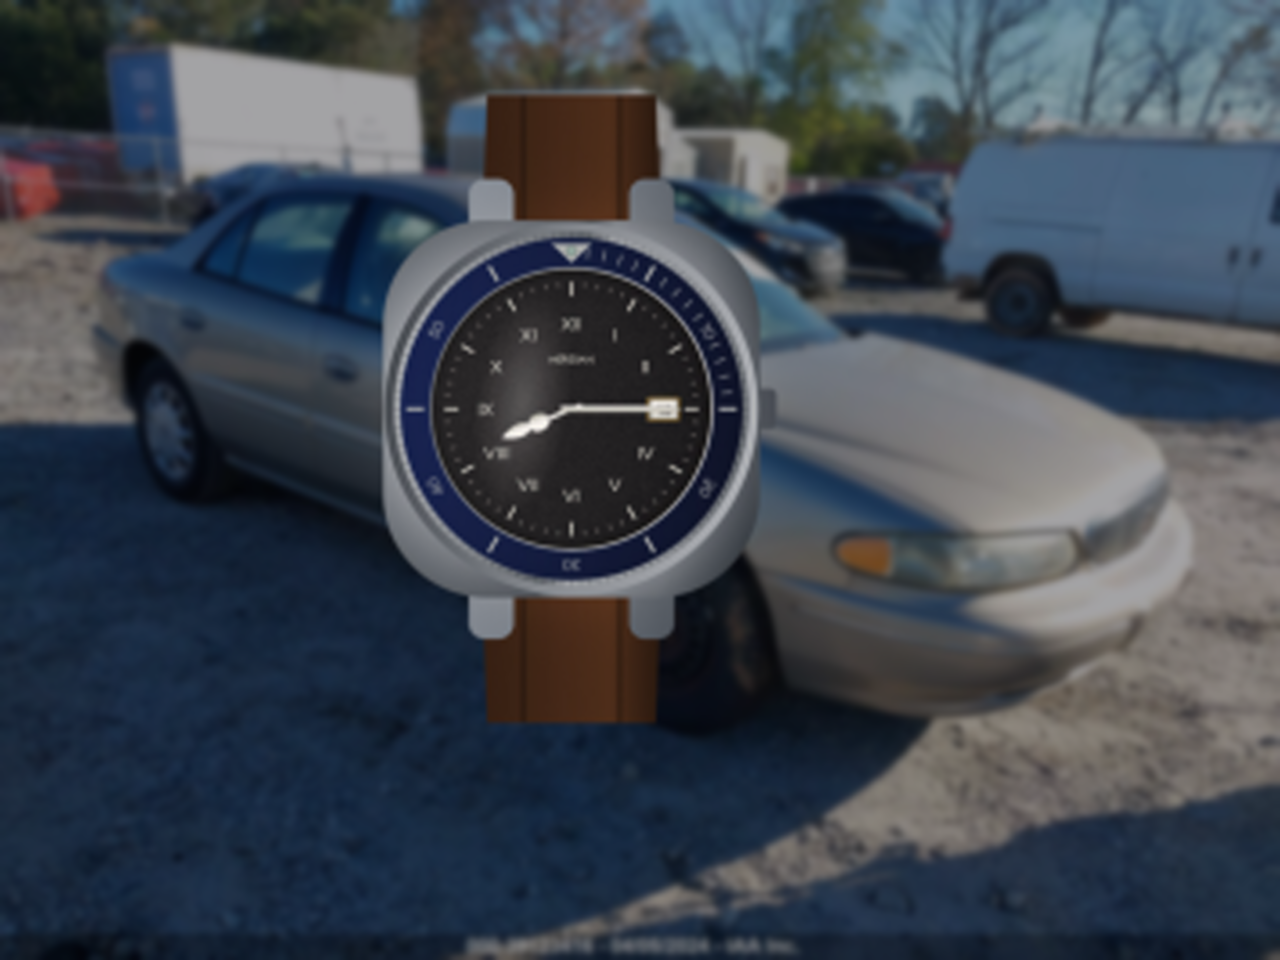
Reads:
8,15
